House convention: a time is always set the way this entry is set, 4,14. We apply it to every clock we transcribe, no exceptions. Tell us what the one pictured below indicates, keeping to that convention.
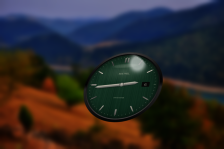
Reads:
2,44
